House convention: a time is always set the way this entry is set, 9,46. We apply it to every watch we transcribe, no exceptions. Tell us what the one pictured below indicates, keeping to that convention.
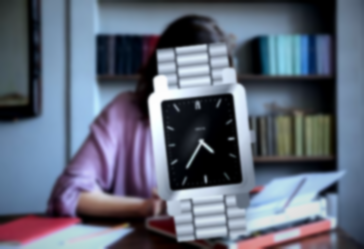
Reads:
4,36
